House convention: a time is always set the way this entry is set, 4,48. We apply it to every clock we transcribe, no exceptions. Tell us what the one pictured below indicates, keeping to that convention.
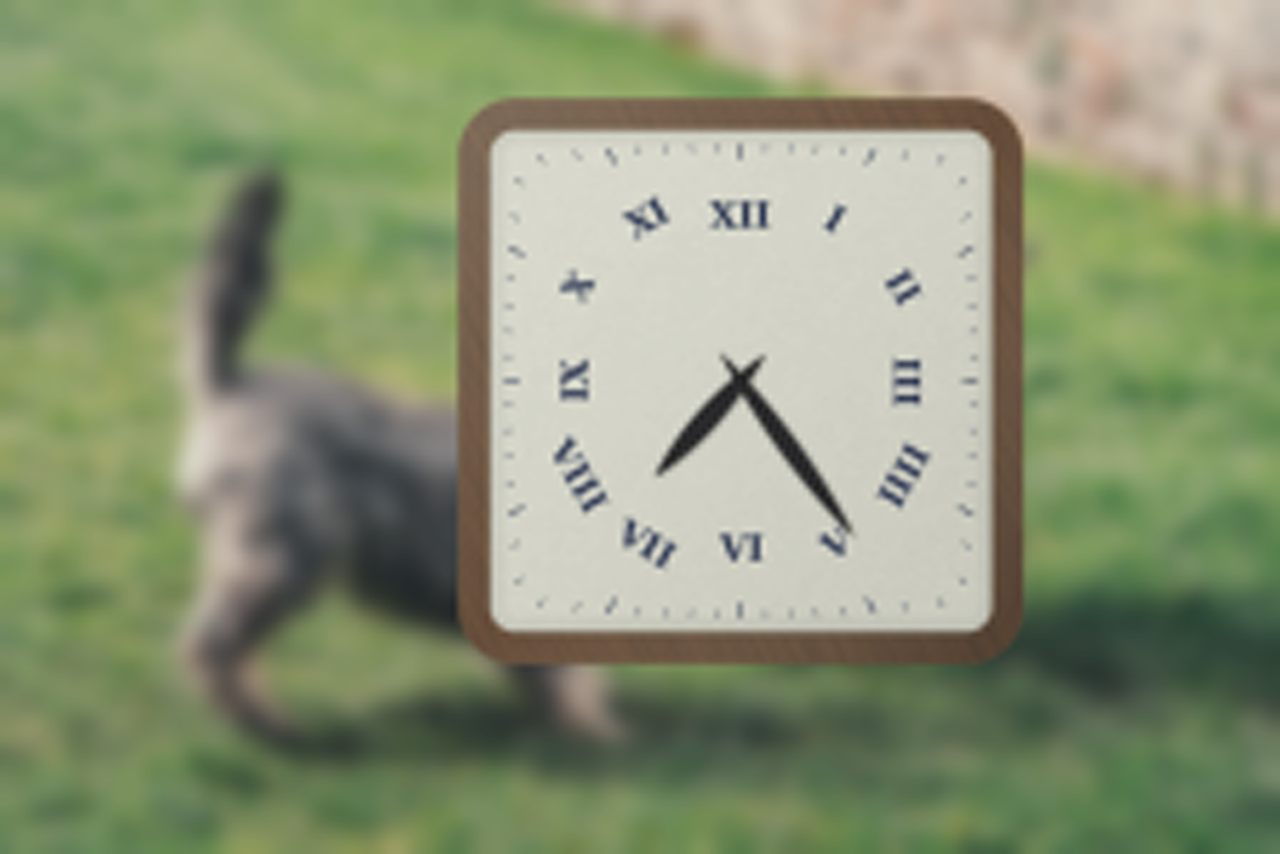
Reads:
7,24
